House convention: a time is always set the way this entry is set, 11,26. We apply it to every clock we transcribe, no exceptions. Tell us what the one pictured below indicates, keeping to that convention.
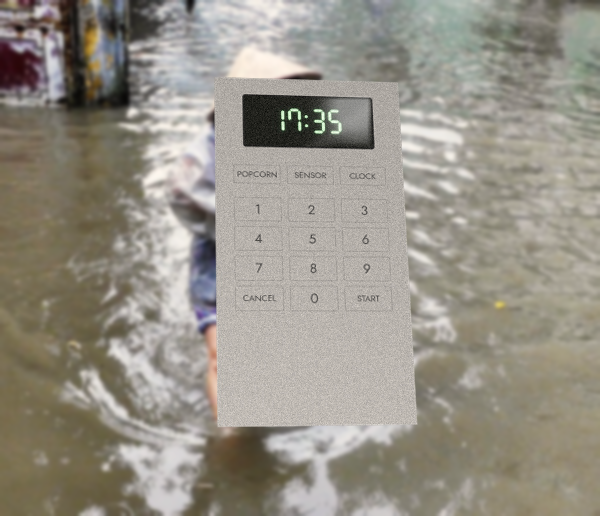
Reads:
17,35
